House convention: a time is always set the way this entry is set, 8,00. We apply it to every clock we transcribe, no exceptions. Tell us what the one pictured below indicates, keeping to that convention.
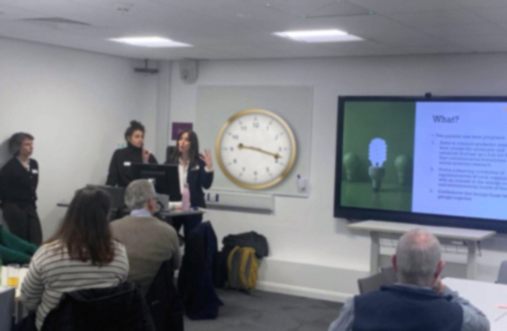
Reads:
9,18
